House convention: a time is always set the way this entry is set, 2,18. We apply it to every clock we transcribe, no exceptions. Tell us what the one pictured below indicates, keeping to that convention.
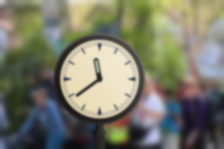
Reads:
11,39
